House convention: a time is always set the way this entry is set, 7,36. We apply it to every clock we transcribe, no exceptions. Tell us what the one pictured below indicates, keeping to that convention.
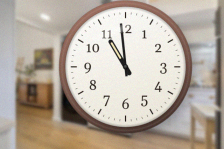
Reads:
10,59
